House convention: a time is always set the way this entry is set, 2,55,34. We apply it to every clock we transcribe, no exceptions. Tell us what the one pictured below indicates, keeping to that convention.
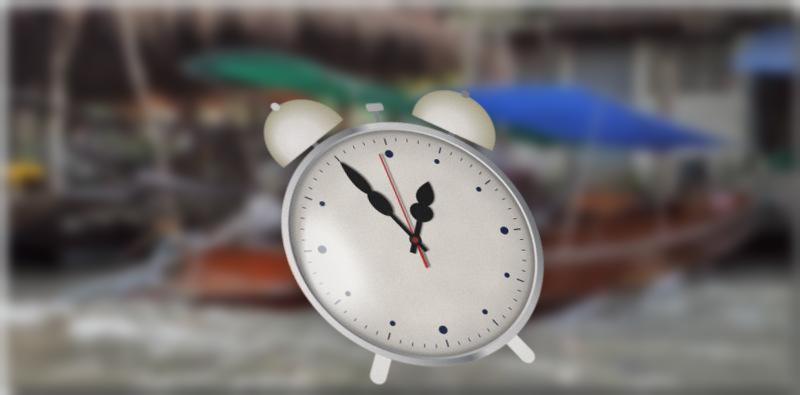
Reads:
12,54,59
